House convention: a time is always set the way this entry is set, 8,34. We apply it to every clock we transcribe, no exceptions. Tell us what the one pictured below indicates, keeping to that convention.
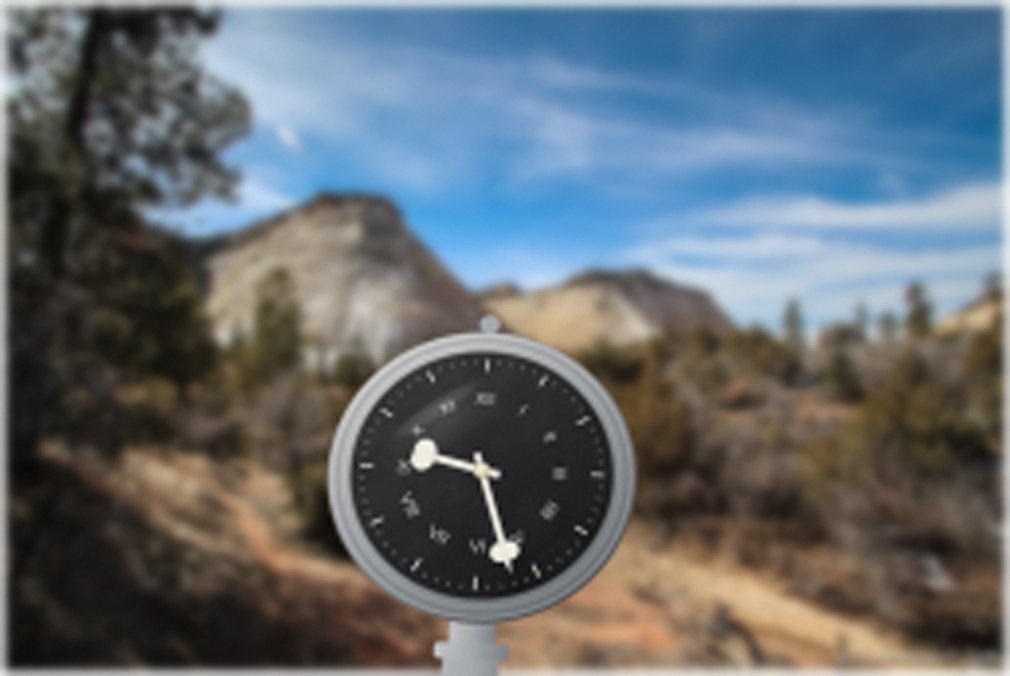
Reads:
9,27
